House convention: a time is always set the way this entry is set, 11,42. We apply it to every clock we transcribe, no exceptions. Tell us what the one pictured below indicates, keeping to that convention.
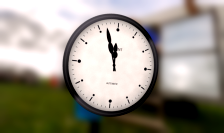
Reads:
11,57
